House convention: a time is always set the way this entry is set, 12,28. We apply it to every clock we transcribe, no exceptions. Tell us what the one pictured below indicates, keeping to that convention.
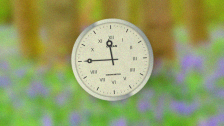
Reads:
11,45
